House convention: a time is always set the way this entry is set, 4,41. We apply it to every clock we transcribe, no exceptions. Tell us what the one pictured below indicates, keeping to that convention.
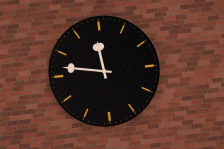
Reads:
11,47
